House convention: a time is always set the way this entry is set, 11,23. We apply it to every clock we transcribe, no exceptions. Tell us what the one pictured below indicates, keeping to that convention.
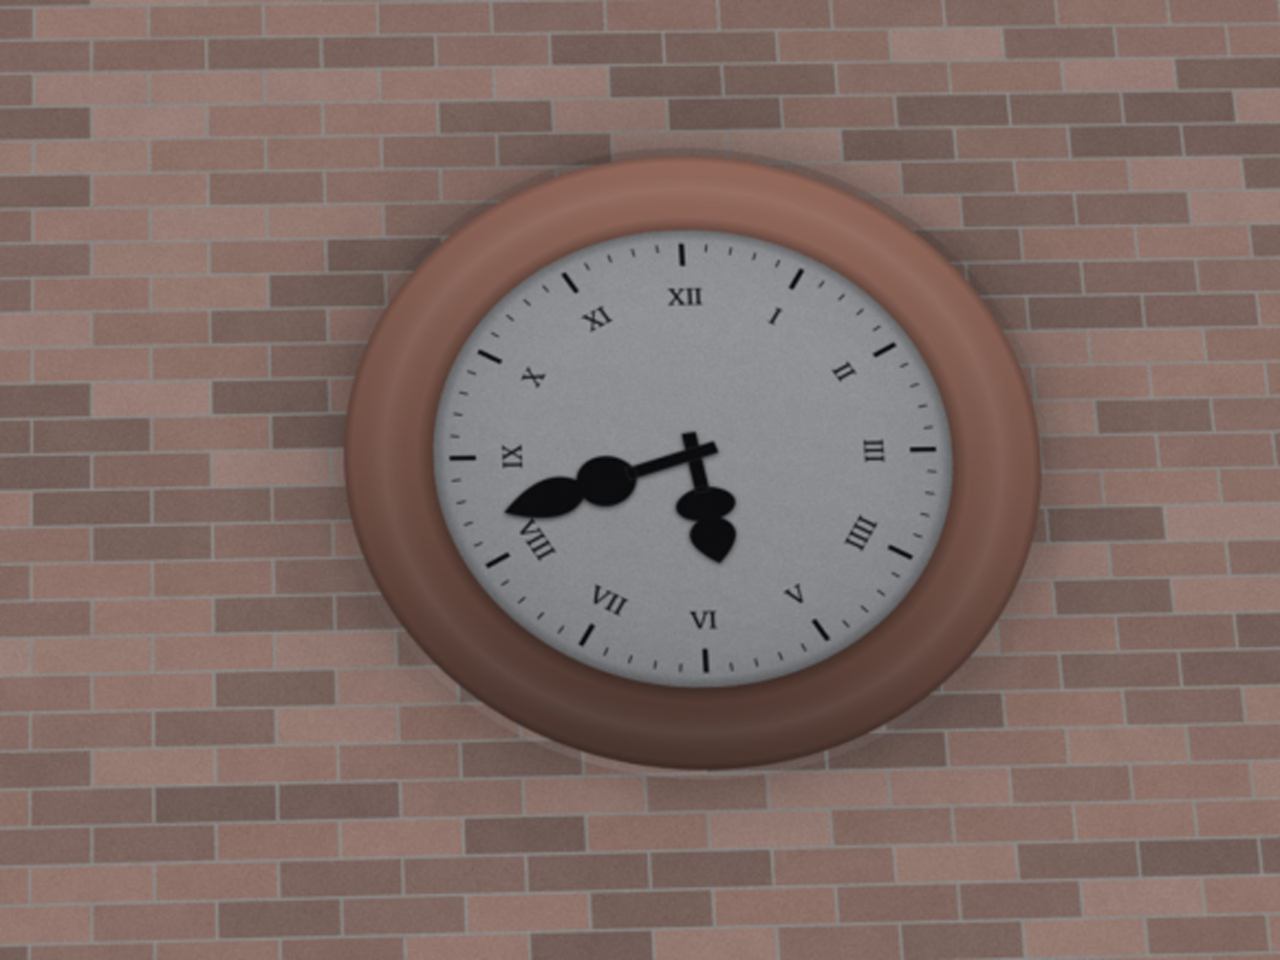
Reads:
5,42
